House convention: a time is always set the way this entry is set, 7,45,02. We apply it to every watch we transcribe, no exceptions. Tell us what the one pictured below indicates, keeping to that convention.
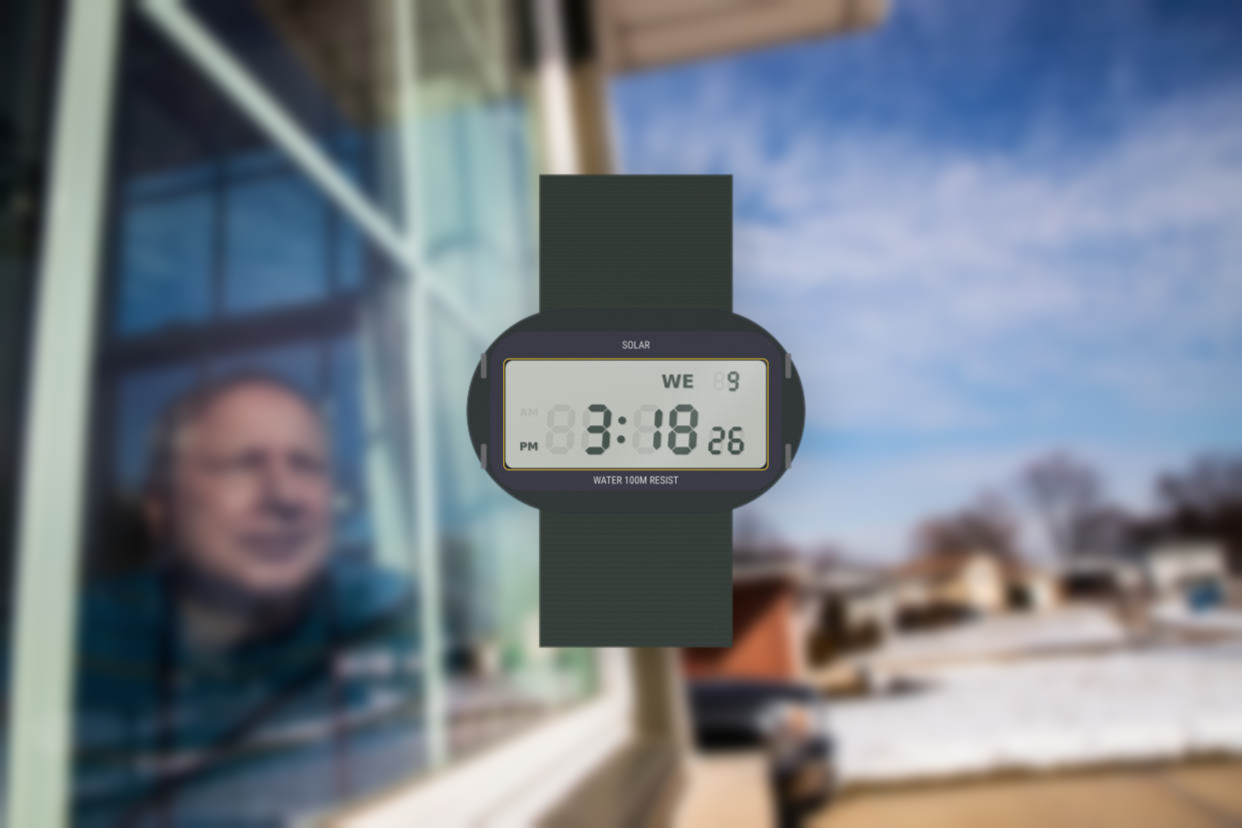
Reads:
3,18,26
